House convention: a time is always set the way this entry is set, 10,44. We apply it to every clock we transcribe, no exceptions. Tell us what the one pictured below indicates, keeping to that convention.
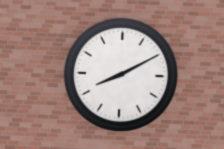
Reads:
8,10
